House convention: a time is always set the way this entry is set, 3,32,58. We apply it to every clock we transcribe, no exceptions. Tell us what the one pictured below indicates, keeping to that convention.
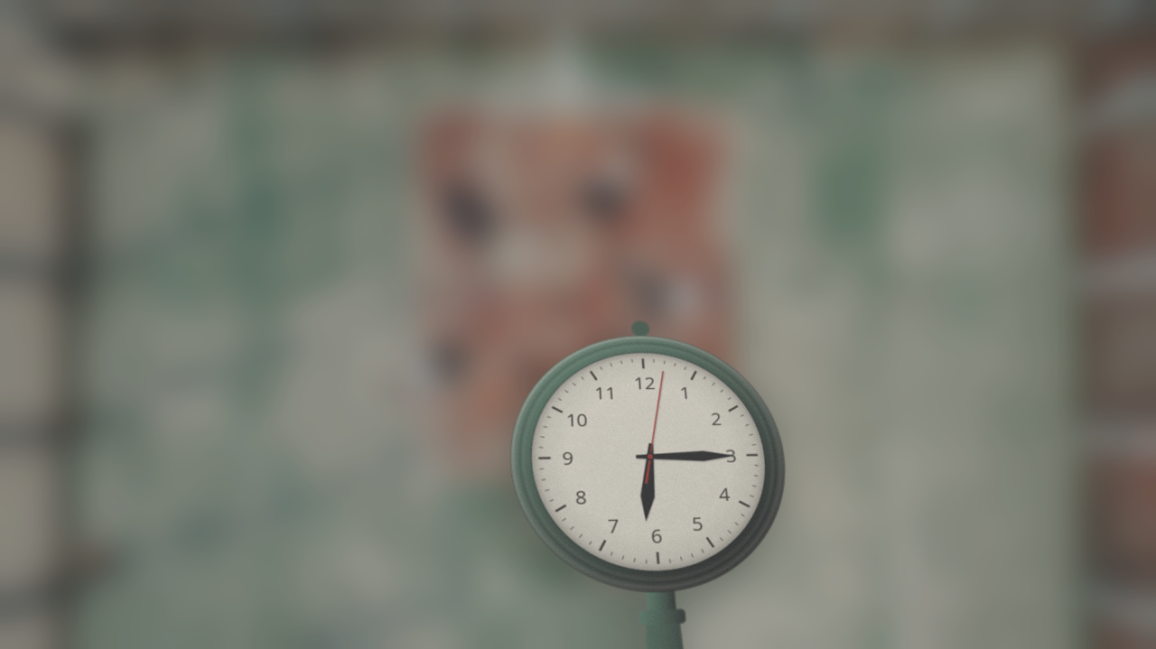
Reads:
6,15,02
